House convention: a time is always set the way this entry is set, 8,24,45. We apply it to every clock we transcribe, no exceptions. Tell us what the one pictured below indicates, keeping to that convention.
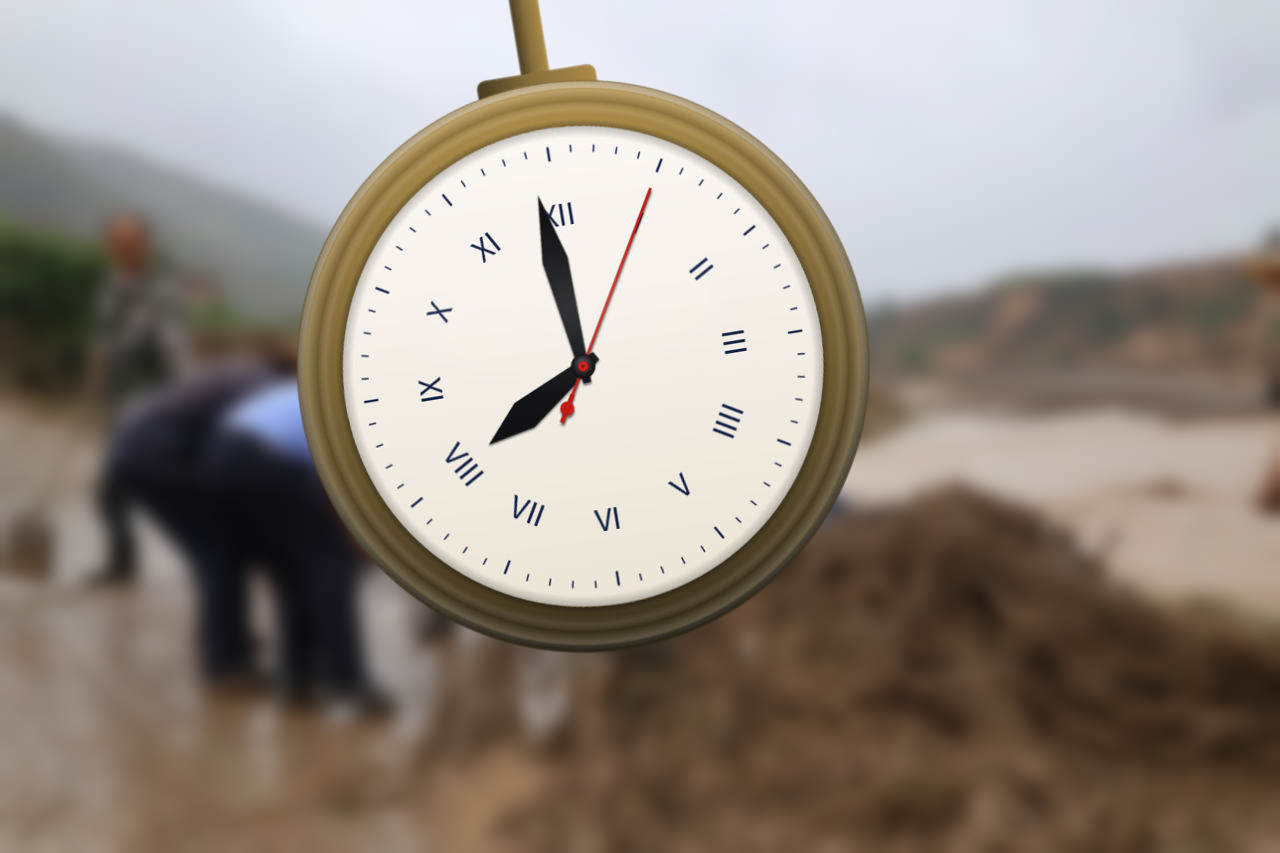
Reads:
7,59,05
